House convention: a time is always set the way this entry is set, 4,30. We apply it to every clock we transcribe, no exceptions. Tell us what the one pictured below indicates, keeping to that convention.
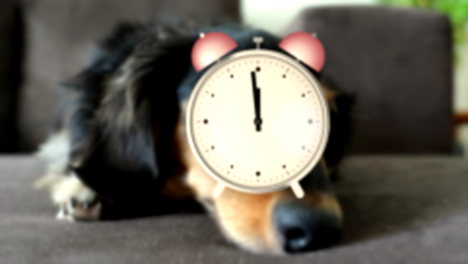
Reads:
11,59
